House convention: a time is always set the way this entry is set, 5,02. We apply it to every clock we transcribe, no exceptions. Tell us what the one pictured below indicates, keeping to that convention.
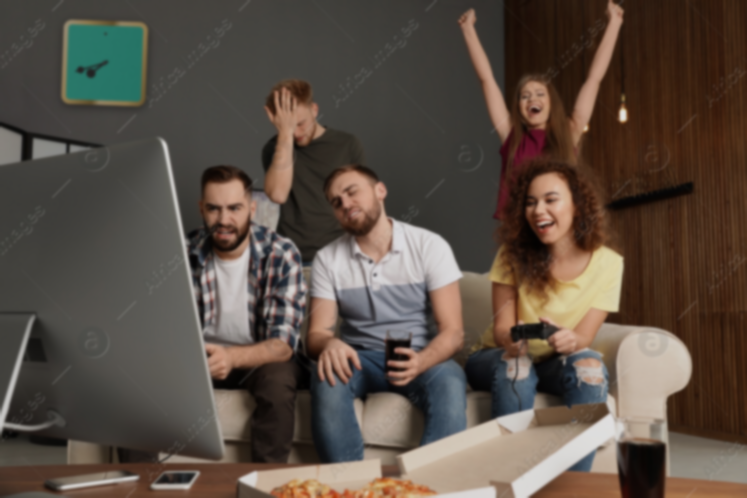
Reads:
7,42
